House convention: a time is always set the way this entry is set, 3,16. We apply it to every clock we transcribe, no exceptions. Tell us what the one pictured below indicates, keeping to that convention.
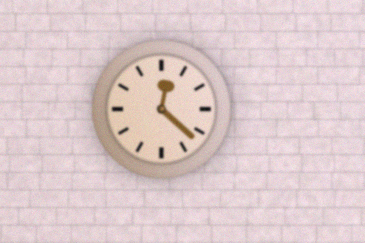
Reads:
12,22
